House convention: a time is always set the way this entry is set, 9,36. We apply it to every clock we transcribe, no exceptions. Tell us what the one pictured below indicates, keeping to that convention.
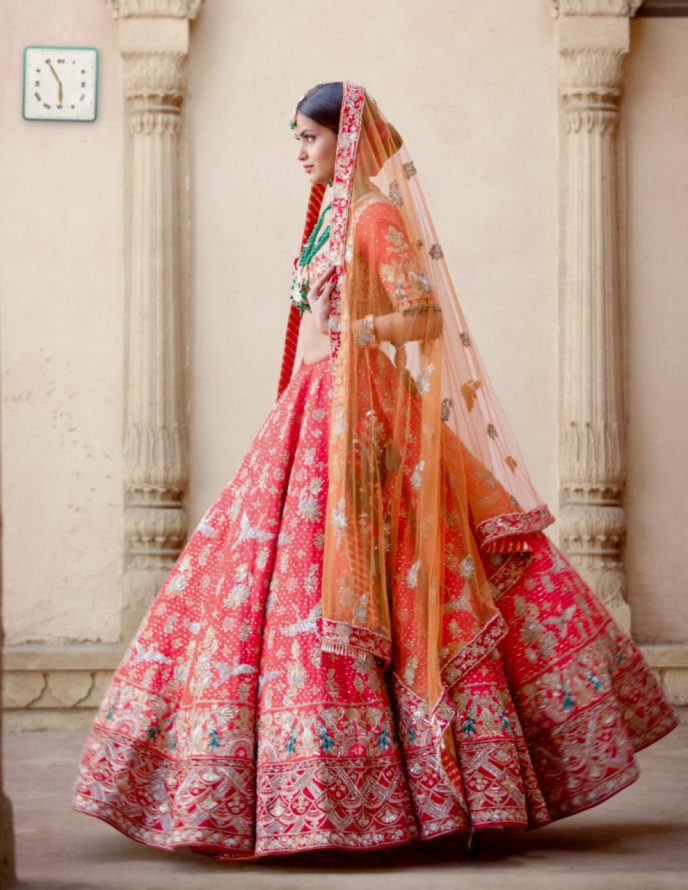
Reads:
5,55
